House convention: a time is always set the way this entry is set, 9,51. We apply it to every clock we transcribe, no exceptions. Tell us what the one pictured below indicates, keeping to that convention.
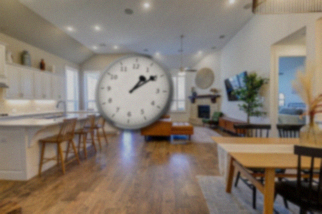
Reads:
1,09
